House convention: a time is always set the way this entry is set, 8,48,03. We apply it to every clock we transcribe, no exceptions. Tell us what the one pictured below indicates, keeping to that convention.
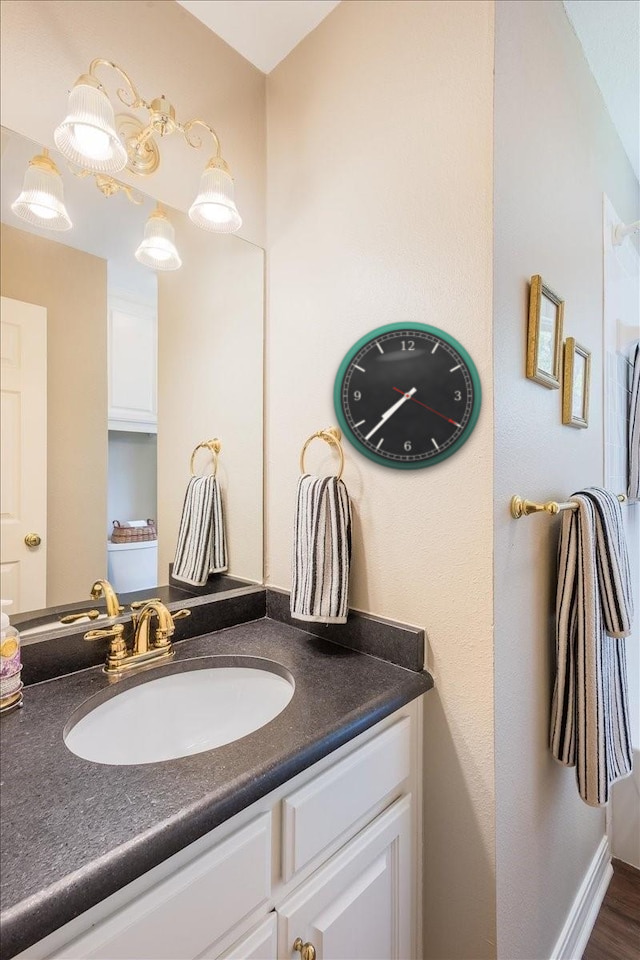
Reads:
7,37,20
